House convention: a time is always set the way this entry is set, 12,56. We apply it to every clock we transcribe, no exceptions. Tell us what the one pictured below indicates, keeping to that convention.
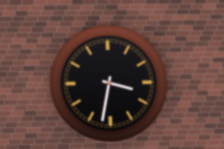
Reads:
3,32
